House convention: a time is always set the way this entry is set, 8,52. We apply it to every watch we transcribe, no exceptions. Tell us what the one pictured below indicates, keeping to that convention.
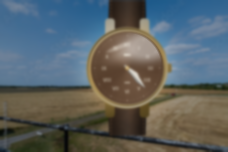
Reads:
4,23
